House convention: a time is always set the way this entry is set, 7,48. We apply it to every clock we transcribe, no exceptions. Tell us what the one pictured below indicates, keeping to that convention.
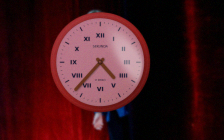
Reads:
4,37
